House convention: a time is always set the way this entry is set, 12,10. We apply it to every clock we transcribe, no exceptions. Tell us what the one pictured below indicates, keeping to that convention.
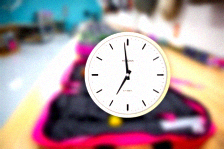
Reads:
6,59
